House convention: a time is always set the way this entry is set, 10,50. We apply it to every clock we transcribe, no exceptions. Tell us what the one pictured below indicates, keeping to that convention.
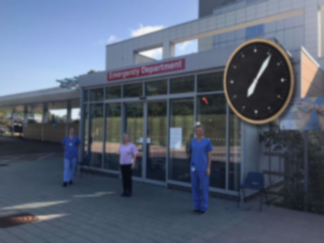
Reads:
7,06
